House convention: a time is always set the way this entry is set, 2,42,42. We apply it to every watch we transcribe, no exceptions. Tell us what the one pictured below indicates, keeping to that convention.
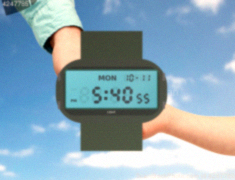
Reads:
5,40,55
